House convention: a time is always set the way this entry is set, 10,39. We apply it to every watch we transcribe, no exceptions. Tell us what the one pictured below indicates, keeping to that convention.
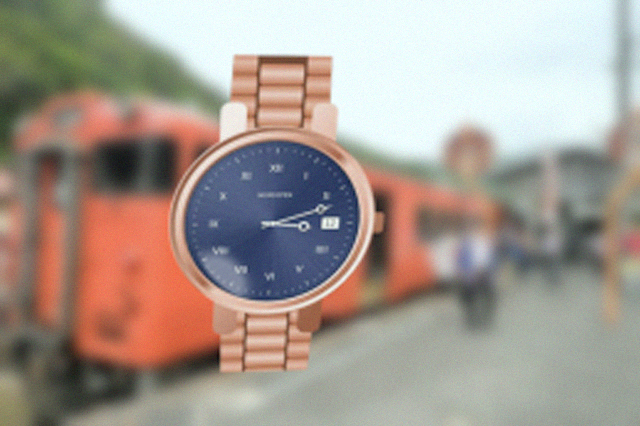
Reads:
3,12
